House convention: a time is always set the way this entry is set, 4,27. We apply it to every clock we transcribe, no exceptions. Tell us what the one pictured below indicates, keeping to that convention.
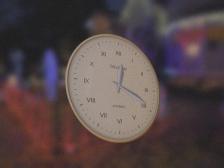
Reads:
12,19
